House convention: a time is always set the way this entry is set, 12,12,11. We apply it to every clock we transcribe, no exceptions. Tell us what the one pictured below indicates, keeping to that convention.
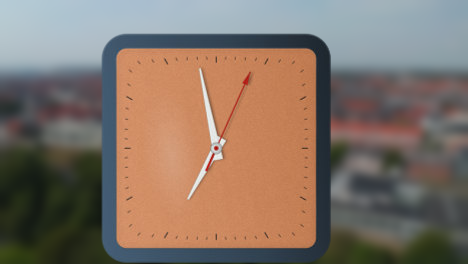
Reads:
6,58,04
